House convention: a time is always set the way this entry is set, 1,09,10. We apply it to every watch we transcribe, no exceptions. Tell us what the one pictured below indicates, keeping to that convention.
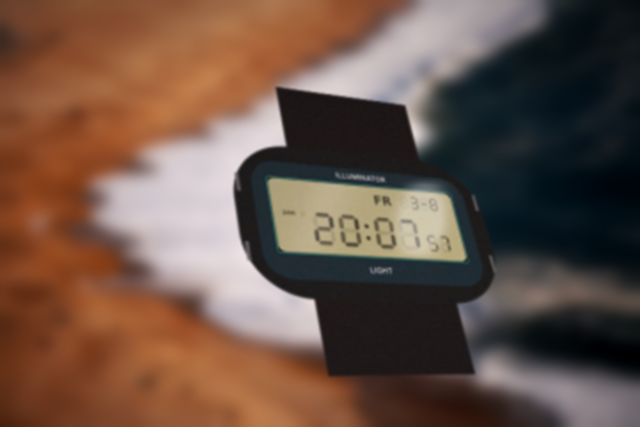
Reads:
20,07,57
